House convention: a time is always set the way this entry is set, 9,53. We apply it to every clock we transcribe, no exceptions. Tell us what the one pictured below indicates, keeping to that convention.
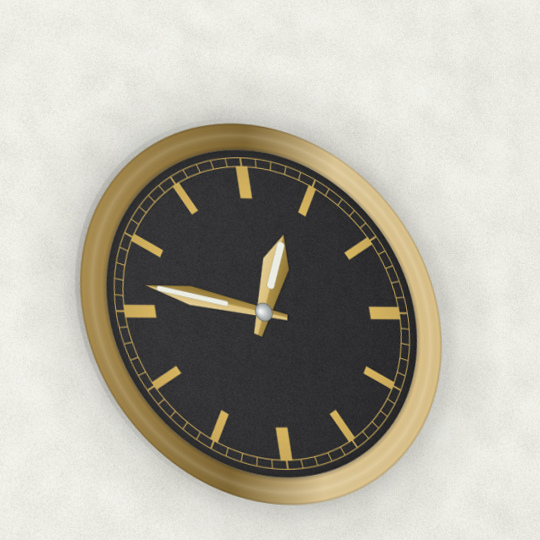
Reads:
12,47
